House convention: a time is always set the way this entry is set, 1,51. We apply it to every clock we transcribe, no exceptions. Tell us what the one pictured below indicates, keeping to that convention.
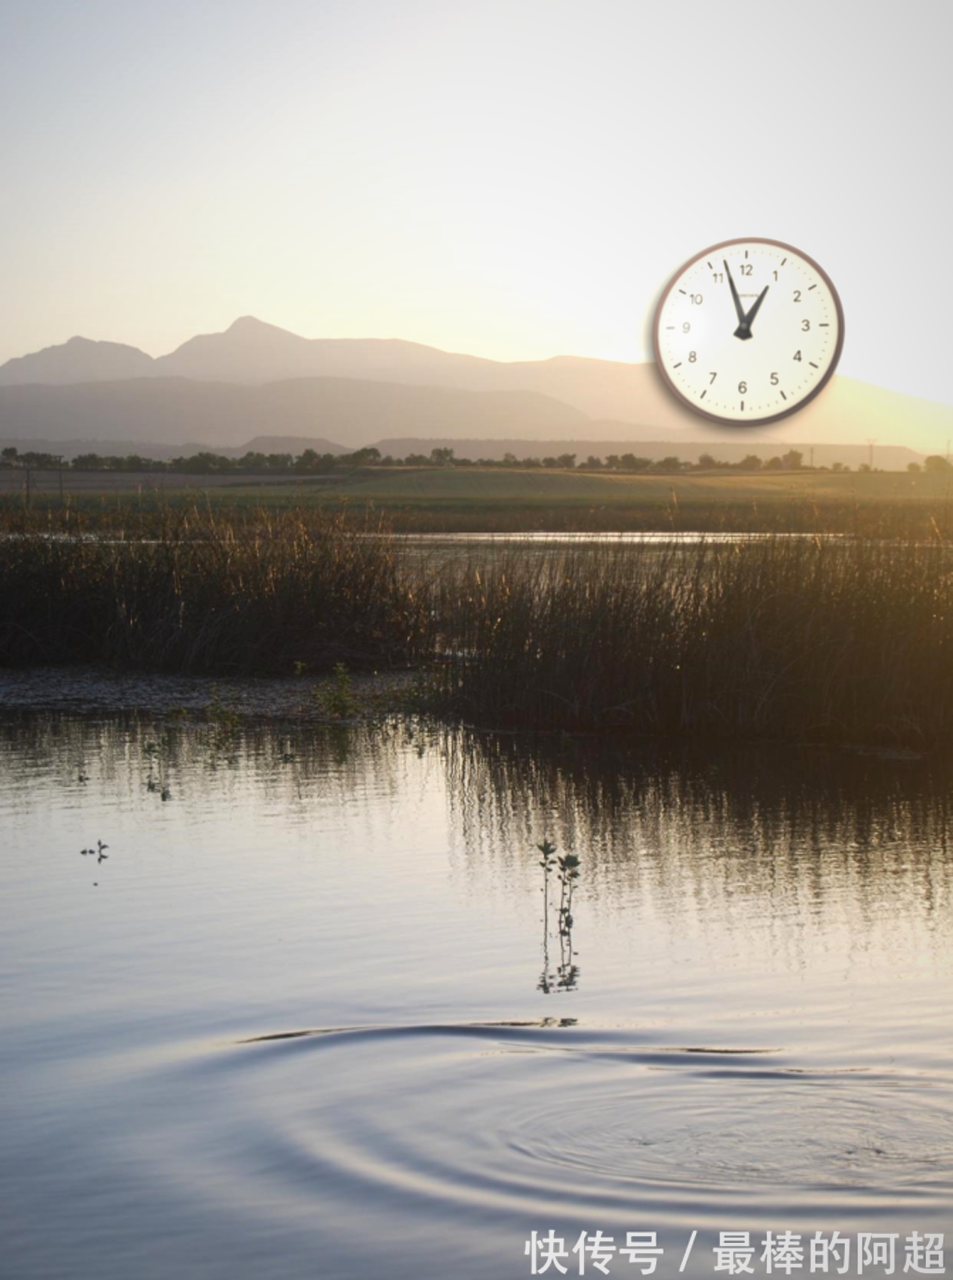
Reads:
12,57
